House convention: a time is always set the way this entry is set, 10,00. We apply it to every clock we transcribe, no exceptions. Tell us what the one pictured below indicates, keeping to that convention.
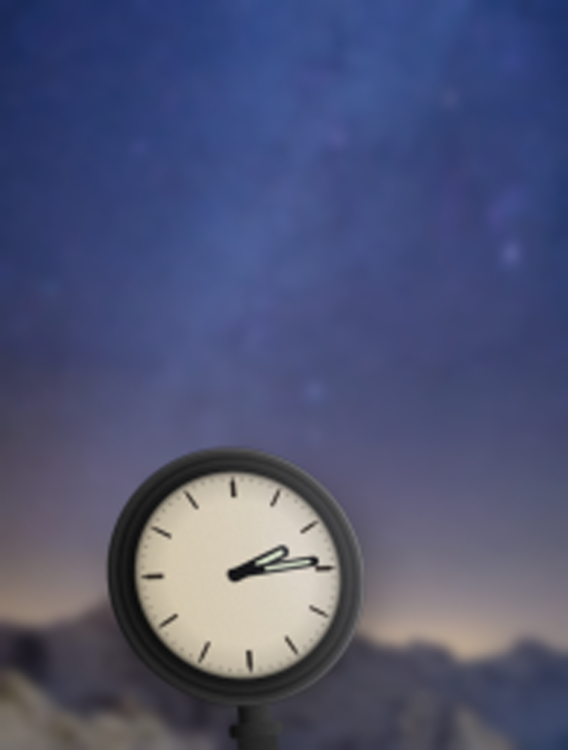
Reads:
2,14
